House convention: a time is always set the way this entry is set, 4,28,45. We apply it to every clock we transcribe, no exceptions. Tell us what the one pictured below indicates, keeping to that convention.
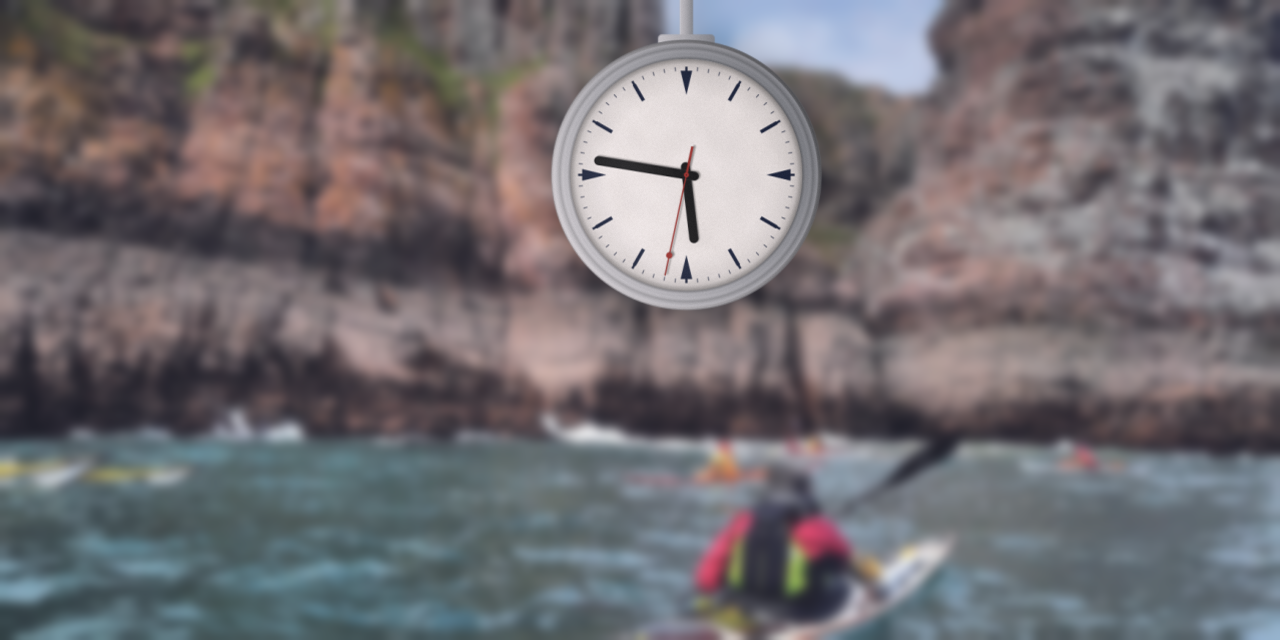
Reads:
5,46,32
